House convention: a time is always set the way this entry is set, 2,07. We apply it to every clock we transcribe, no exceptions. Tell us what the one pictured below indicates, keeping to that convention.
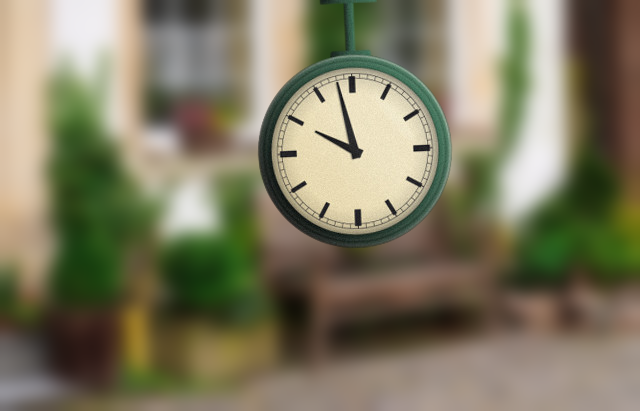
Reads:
9,58
